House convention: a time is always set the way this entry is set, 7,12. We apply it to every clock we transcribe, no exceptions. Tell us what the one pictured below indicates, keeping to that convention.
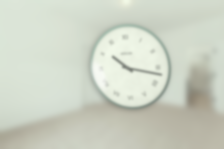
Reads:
10,17
